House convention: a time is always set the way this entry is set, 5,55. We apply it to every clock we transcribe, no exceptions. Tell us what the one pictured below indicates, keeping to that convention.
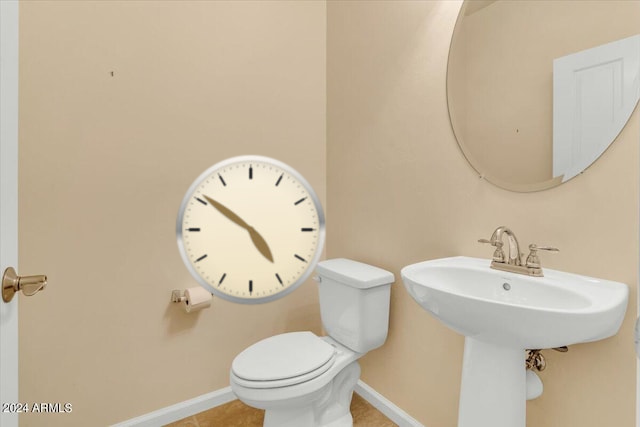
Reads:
4,51
